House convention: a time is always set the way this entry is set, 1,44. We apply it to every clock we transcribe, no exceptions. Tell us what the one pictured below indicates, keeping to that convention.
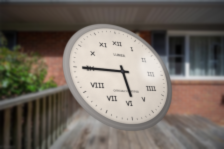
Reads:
5,45
